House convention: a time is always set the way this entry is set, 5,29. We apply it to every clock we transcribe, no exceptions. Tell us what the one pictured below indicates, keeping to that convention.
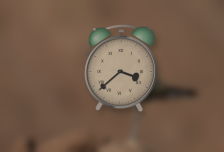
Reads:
3,38
